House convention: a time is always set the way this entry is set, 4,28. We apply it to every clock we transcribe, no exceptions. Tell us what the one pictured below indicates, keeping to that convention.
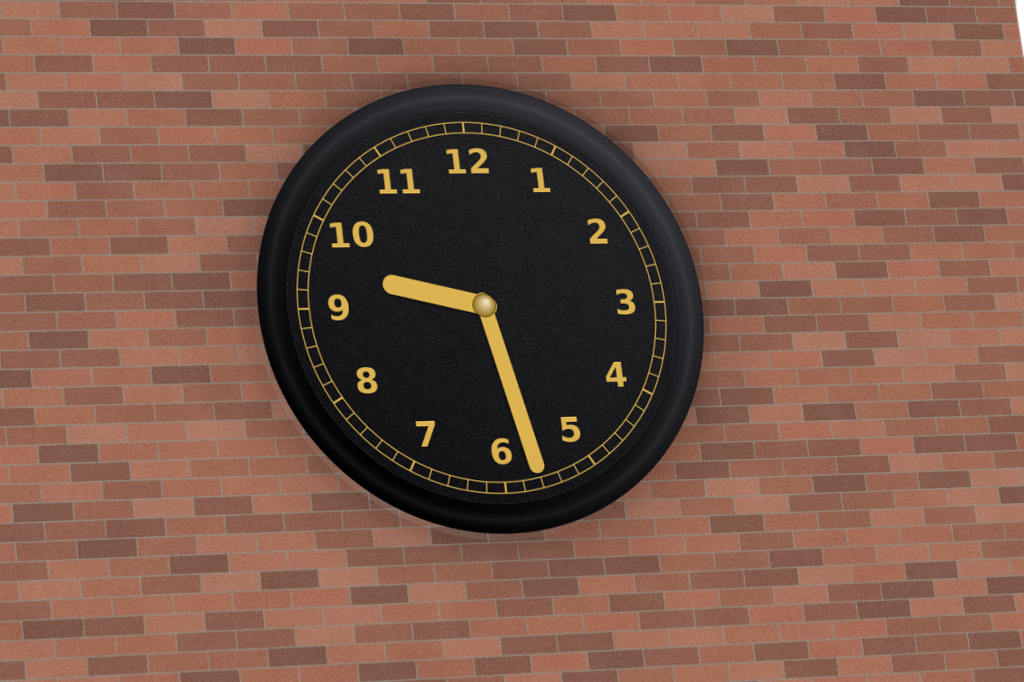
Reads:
9,28
